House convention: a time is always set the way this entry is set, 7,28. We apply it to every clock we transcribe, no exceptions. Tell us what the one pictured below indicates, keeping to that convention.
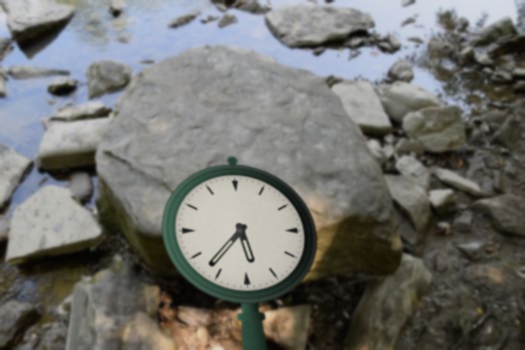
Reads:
5,37
